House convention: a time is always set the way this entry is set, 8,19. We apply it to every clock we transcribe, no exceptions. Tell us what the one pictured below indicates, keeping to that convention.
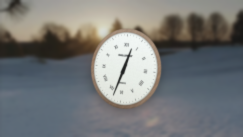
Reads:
12,33
